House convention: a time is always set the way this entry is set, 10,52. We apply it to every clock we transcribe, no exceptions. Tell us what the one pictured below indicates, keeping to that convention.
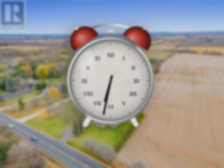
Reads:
6,32
